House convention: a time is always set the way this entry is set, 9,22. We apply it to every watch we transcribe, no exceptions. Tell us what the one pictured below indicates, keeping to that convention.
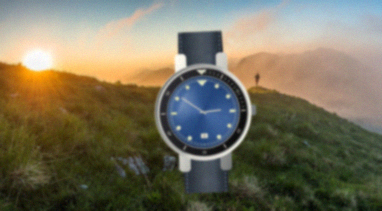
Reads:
2,51
